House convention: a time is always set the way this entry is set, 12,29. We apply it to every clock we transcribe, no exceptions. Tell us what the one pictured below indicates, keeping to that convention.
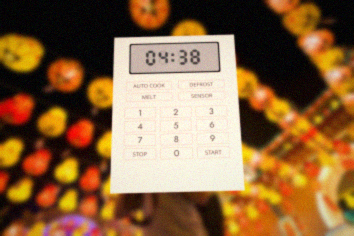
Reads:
4,38
